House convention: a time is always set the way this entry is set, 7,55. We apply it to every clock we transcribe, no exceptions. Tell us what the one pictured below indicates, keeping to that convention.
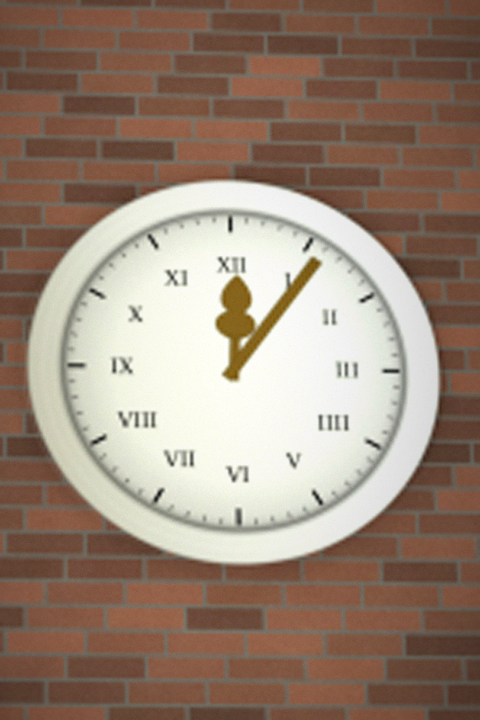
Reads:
12,06
